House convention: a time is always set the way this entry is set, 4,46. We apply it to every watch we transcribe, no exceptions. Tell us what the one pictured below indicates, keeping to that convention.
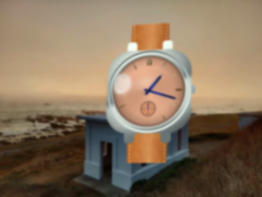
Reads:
1,18
